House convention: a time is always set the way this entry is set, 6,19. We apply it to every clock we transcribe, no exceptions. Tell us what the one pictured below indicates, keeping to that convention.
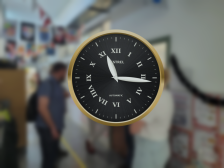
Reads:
11,16
